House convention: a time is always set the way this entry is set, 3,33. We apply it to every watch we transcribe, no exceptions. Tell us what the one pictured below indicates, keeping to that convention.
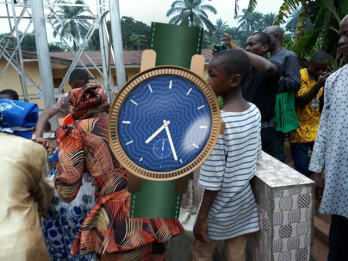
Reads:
7,26
